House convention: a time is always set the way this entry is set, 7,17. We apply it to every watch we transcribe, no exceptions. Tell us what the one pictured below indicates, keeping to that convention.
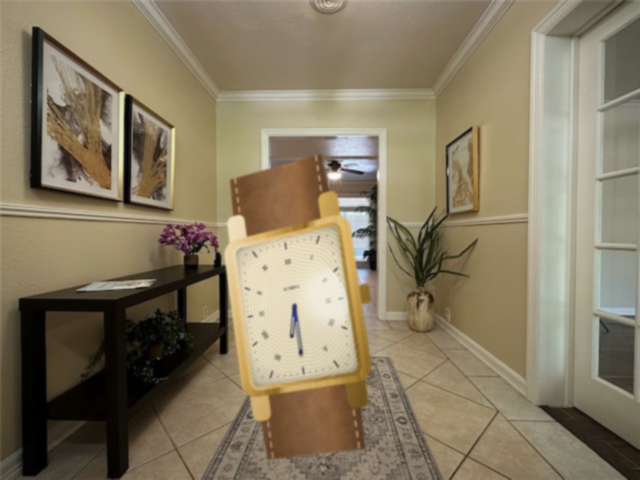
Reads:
6,30
